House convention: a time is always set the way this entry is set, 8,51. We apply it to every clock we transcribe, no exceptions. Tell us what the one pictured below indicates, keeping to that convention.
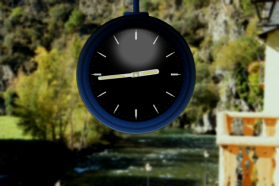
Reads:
2,44
